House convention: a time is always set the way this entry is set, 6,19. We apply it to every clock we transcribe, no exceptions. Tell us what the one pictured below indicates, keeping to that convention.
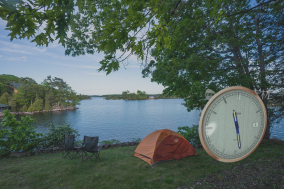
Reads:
11,28
